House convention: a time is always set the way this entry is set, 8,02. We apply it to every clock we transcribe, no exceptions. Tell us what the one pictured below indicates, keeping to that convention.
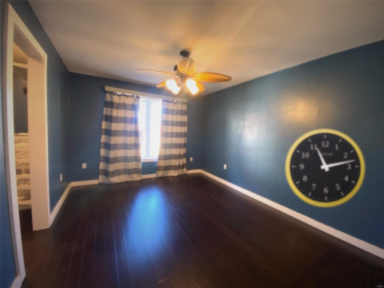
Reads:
11,13
